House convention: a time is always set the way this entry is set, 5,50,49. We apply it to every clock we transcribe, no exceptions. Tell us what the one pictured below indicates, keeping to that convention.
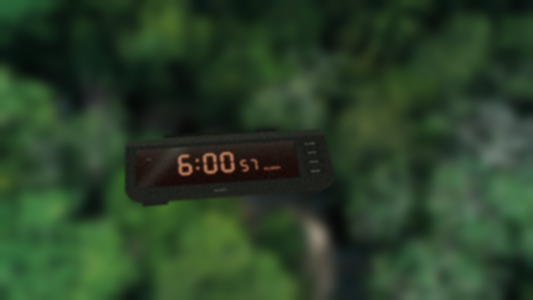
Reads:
6,00,57
